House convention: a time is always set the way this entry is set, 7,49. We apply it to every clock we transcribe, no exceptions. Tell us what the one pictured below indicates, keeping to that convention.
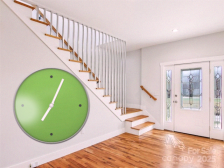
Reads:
7,04
